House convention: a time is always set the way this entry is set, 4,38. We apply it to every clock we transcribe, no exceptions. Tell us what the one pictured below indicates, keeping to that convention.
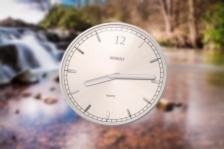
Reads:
8,14
